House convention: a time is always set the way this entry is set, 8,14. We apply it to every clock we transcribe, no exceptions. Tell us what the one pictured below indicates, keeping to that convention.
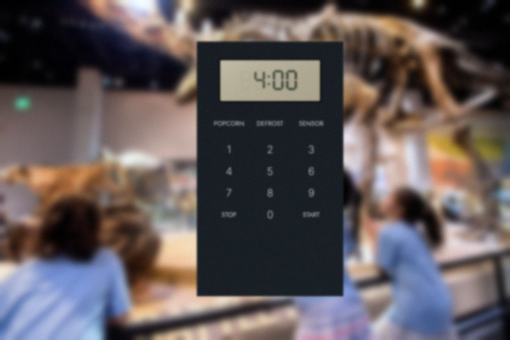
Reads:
4,00
